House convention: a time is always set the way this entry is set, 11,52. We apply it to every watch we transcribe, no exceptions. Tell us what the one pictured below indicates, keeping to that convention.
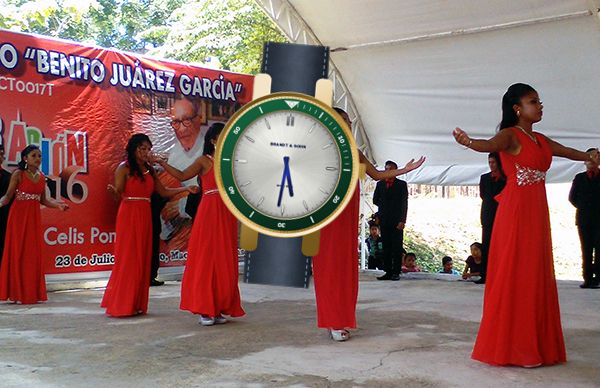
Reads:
5,31
